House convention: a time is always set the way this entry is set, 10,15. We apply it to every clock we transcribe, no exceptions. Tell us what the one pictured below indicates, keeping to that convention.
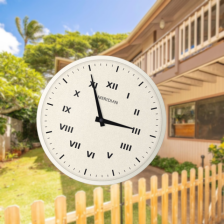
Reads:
2,55
